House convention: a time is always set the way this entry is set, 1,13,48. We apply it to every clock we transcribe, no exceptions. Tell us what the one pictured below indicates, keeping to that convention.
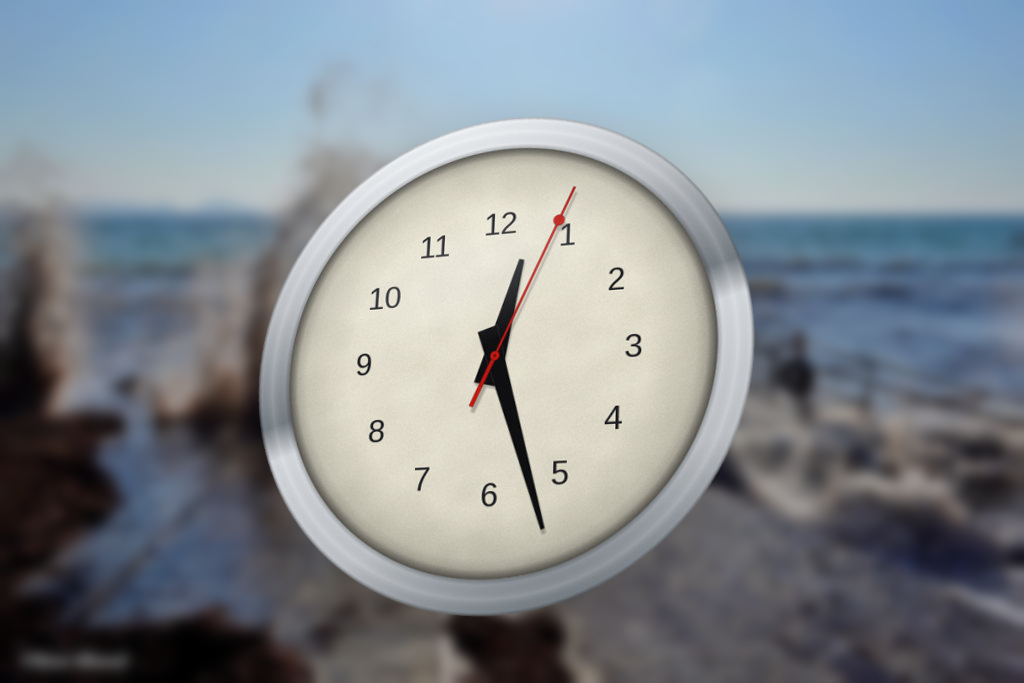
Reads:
12,27,04
